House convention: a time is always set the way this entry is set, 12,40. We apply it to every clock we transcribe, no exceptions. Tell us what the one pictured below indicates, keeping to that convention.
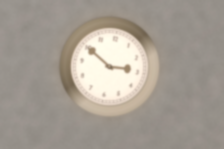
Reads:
2,50
